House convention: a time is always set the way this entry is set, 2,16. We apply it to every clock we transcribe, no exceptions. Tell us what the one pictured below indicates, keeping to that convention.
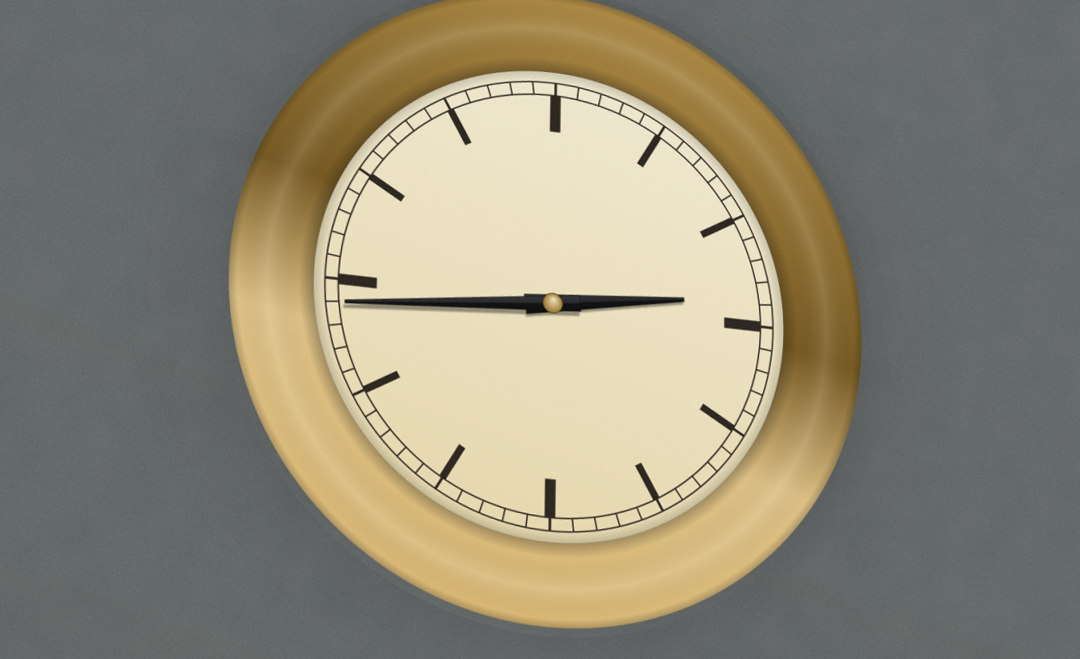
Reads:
2,44
